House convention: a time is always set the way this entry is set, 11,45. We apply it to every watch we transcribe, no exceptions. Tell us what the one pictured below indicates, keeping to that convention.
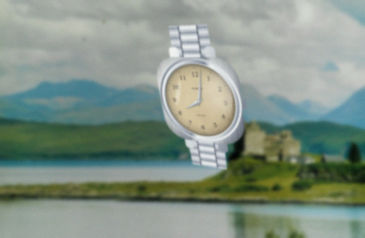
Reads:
8,02
